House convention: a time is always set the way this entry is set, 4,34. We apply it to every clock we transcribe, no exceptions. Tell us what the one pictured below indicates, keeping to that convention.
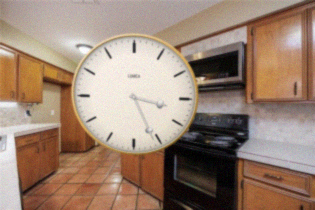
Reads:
3,26
